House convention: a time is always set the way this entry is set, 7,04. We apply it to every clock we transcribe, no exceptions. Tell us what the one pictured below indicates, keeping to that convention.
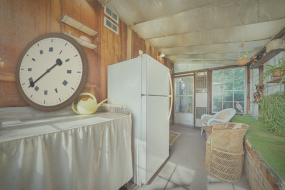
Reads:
1,38
